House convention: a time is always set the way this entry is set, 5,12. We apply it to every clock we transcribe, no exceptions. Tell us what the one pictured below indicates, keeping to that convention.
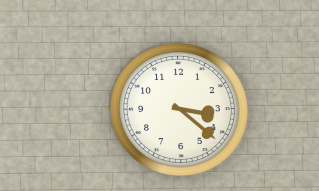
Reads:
3,22
